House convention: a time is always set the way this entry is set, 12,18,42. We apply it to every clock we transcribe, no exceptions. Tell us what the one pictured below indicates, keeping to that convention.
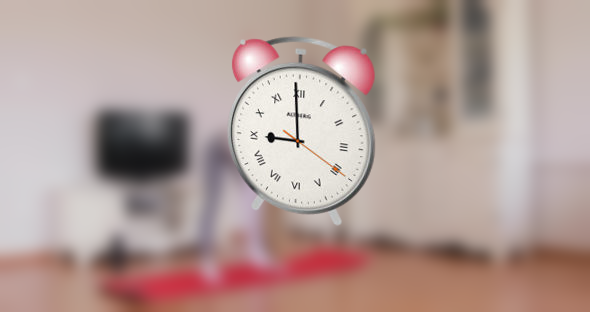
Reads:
8,59,20
